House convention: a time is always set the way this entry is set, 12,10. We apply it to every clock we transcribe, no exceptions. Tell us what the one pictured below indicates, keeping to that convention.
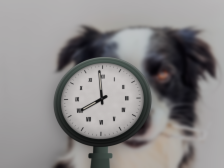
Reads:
7,59
